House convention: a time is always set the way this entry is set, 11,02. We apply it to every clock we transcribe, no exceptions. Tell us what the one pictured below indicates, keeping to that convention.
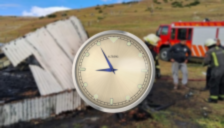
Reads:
8,55
